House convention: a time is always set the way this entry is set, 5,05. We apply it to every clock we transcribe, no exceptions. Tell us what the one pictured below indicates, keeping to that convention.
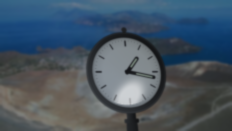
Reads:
1,17
